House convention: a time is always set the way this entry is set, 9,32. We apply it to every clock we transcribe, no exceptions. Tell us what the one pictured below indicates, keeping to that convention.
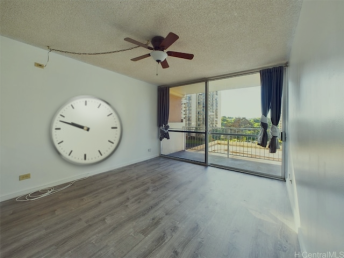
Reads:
9,48
